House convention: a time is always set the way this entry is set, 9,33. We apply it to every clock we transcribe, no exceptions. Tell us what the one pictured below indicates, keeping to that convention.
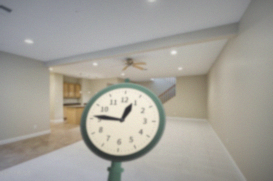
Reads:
12,46
